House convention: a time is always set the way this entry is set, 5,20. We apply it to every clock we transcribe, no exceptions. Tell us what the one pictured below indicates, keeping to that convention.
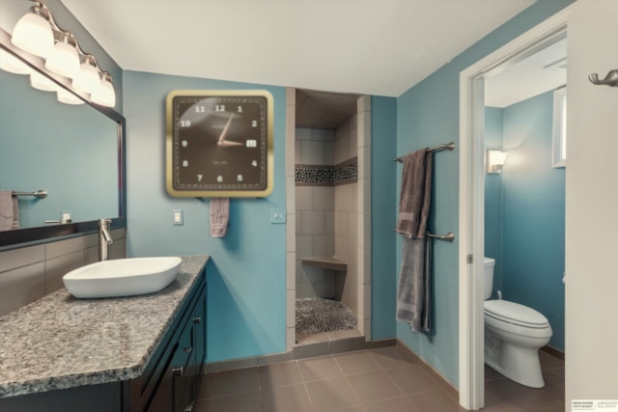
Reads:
3,04
